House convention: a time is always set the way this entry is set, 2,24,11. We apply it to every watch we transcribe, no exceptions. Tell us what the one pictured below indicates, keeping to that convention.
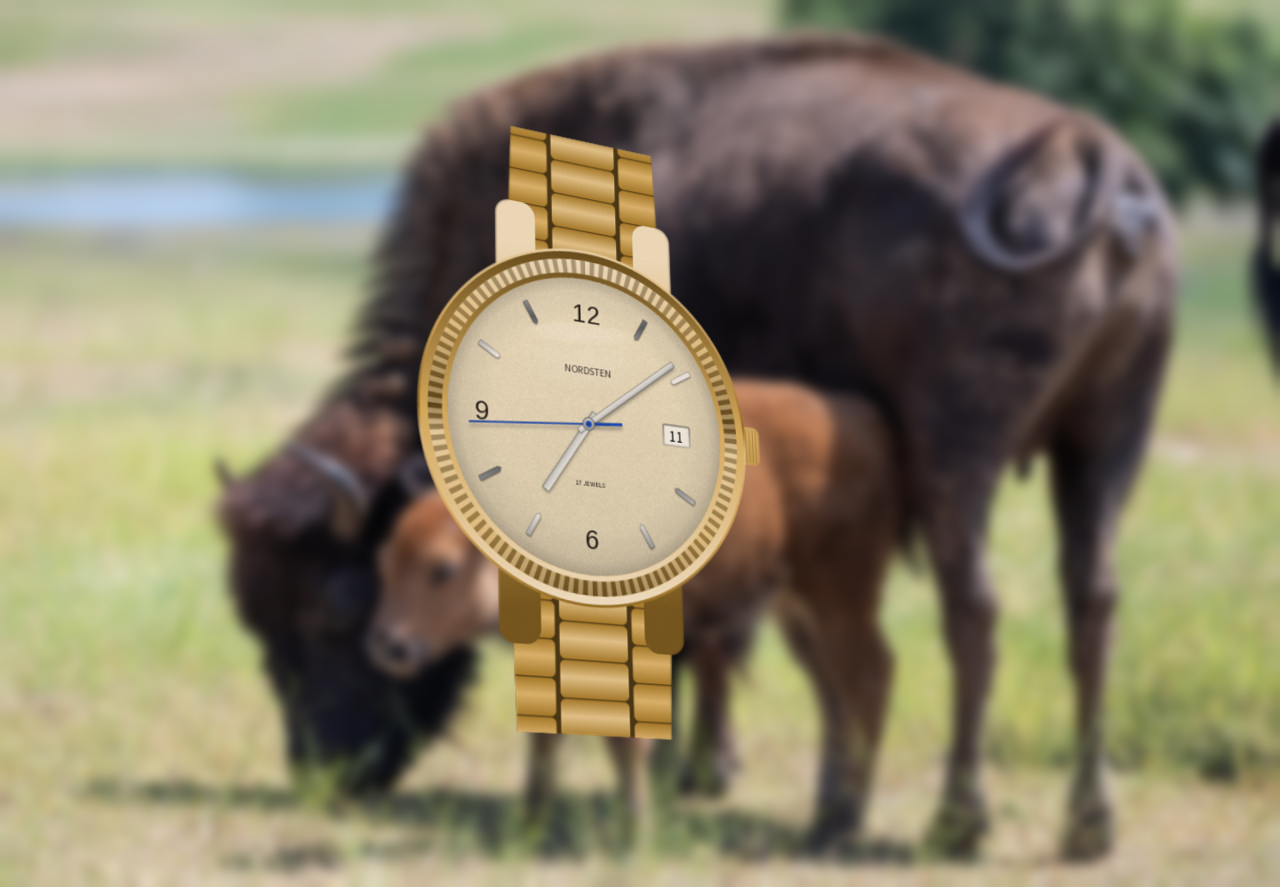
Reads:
7,08,44
